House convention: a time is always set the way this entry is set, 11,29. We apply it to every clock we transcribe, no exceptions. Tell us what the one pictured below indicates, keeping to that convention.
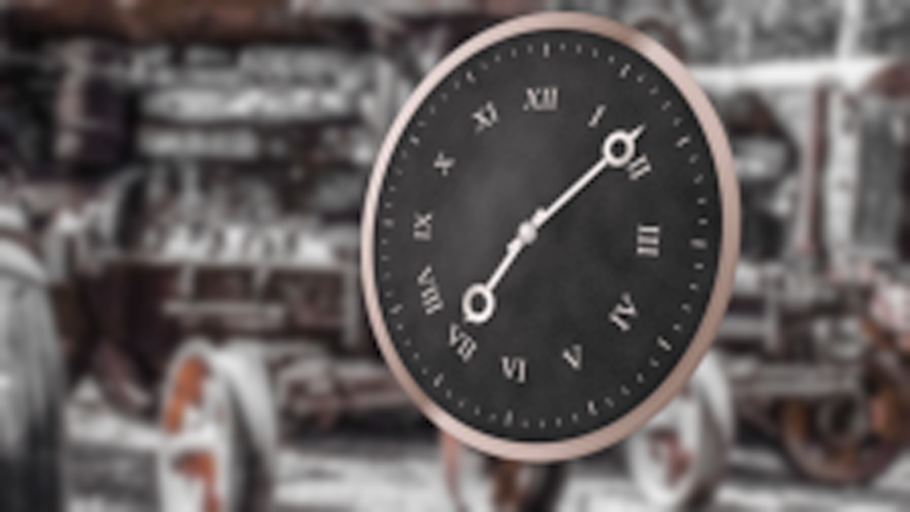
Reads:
7,08
